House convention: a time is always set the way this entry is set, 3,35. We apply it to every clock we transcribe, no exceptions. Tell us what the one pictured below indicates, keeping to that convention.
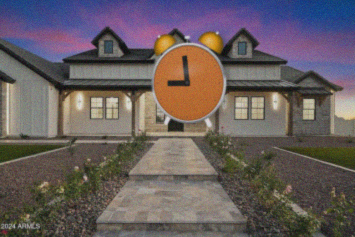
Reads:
8,59
